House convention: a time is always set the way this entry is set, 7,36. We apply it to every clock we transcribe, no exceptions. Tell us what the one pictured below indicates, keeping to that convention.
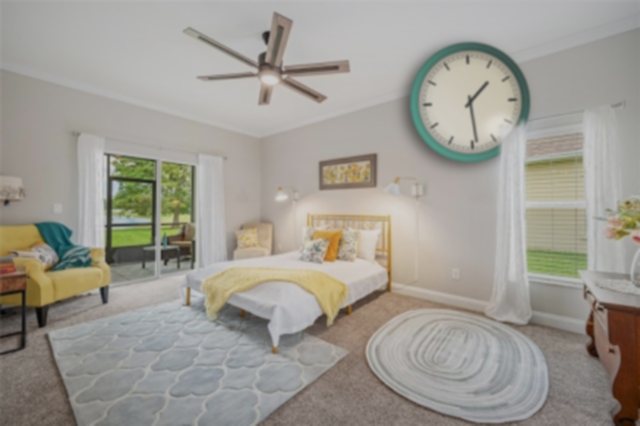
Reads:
1,29
